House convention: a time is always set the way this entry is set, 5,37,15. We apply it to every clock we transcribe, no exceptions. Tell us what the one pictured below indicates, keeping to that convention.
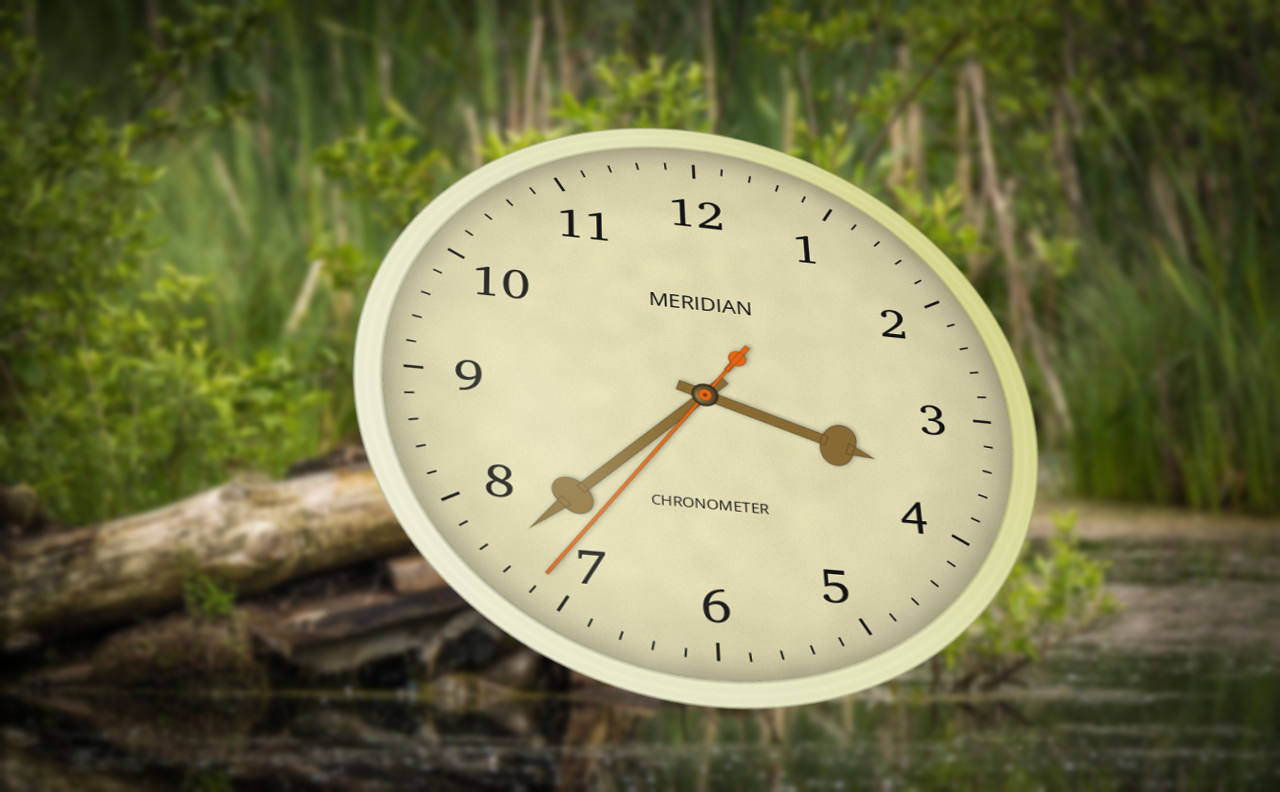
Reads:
3,37,36
